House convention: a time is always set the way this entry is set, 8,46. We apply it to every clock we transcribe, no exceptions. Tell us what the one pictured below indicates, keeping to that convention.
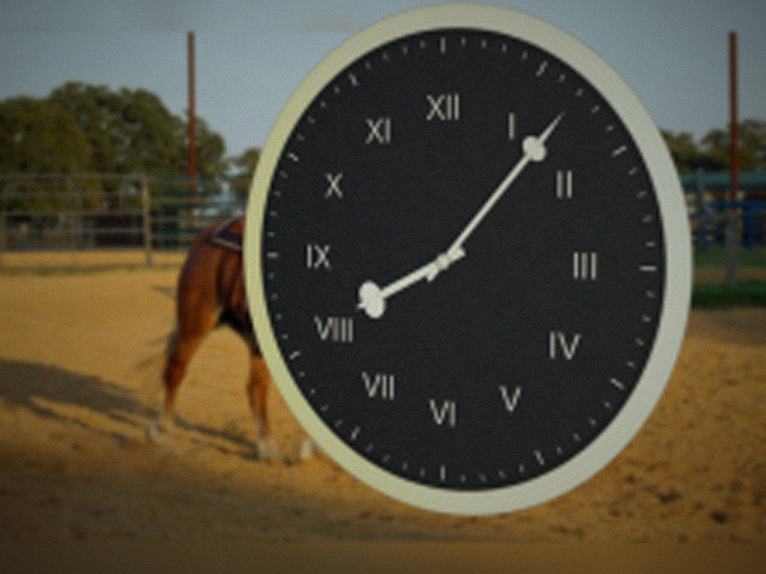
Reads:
8,07
